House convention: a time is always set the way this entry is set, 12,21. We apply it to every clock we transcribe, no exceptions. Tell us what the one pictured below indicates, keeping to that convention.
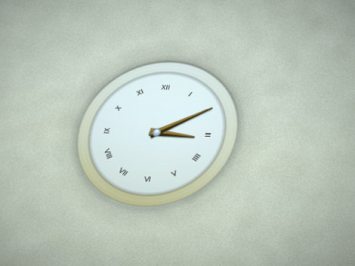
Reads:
3,10
